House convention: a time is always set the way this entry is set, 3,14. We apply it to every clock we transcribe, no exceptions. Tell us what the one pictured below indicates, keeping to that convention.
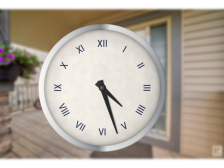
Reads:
4,27
